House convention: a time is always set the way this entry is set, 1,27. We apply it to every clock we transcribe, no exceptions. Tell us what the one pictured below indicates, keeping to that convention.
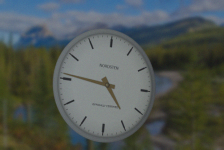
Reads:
4,46
